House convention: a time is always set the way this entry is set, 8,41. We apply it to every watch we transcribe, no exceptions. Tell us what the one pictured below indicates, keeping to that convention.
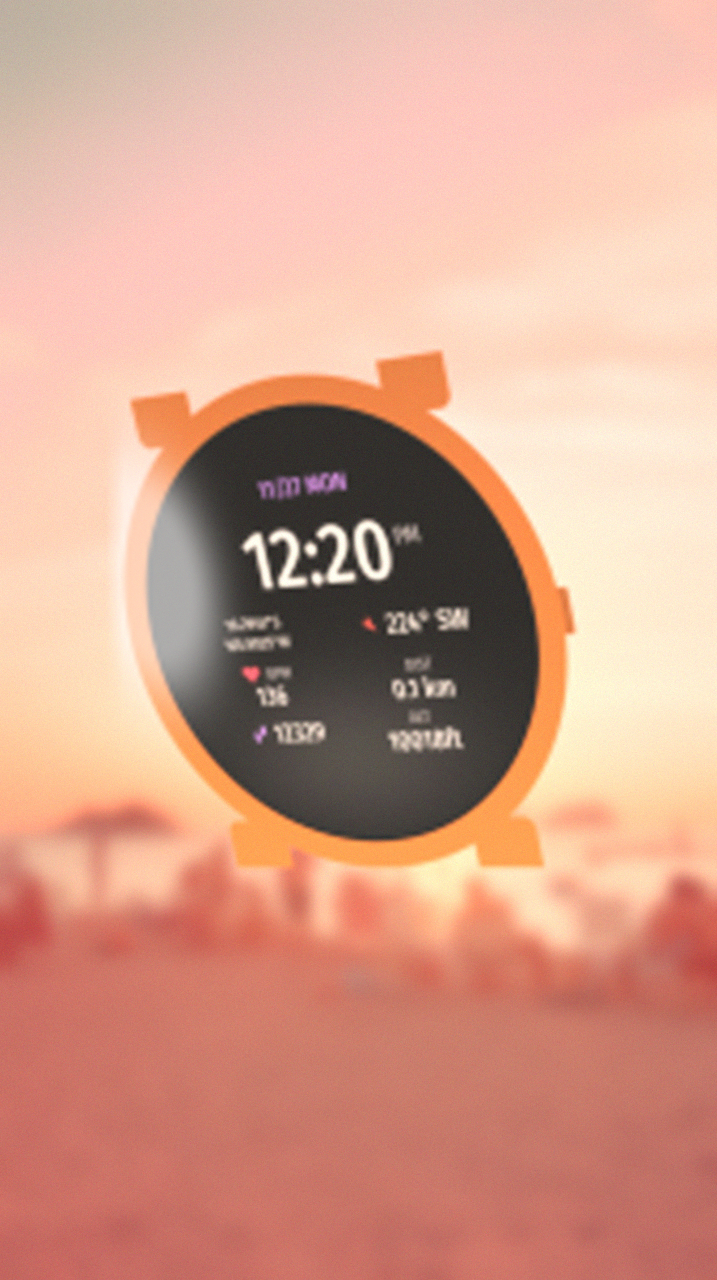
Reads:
12,20
